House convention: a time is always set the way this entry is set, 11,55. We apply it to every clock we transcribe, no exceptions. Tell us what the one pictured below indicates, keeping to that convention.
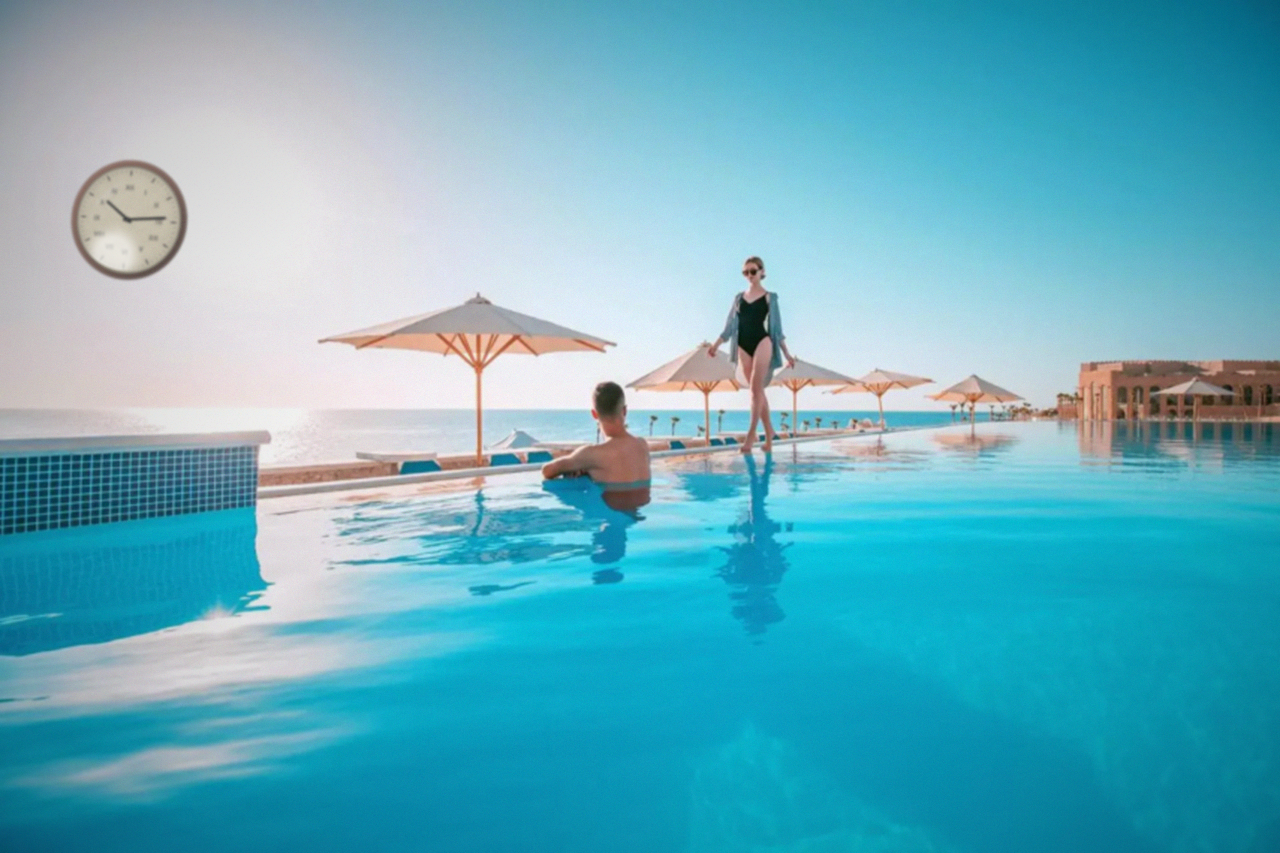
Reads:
10,14
